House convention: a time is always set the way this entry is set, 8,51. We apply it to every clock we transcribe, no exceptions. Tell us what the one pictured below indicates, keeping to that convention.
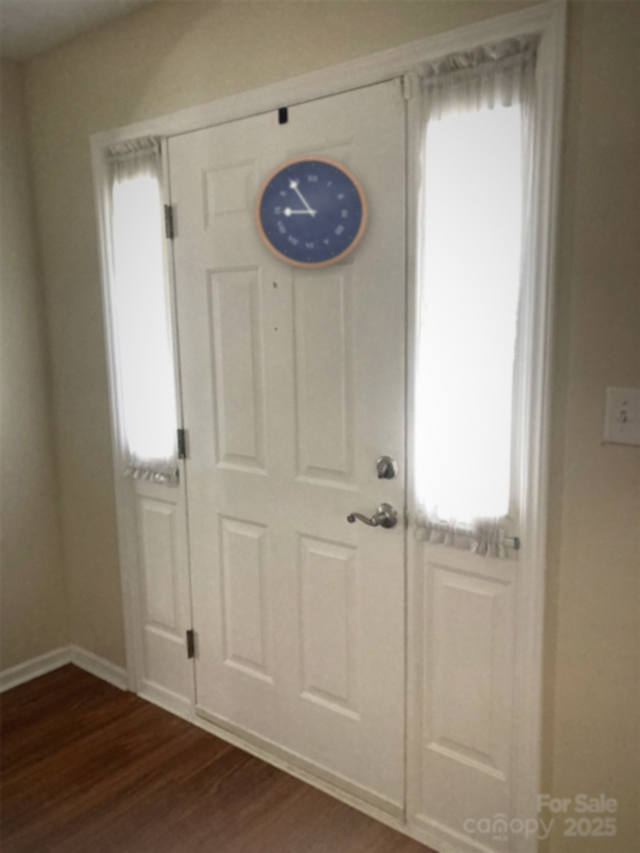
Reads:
8,54
